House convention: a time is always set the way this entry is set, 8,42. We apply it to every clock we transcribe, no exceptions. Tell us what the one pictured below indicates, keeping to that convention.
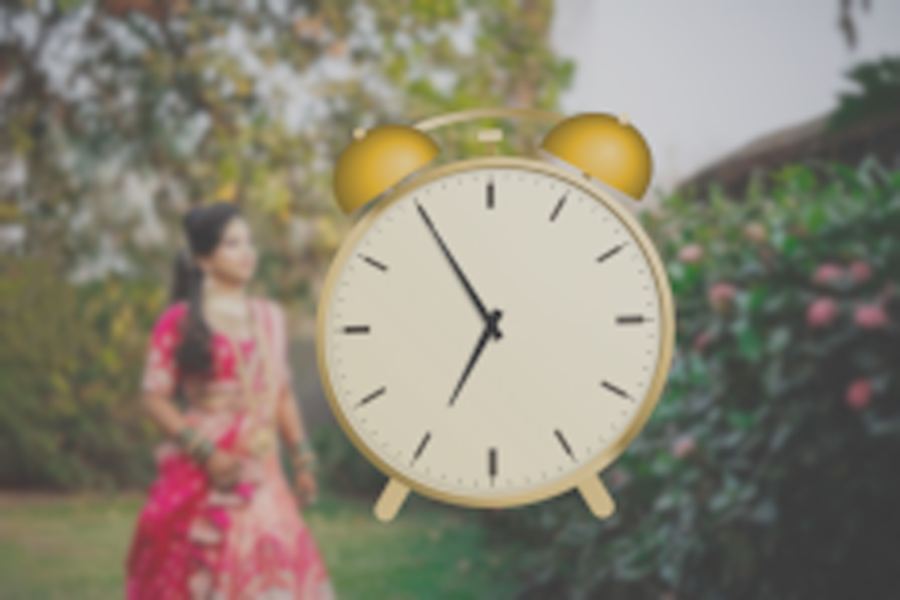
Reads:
6,55
